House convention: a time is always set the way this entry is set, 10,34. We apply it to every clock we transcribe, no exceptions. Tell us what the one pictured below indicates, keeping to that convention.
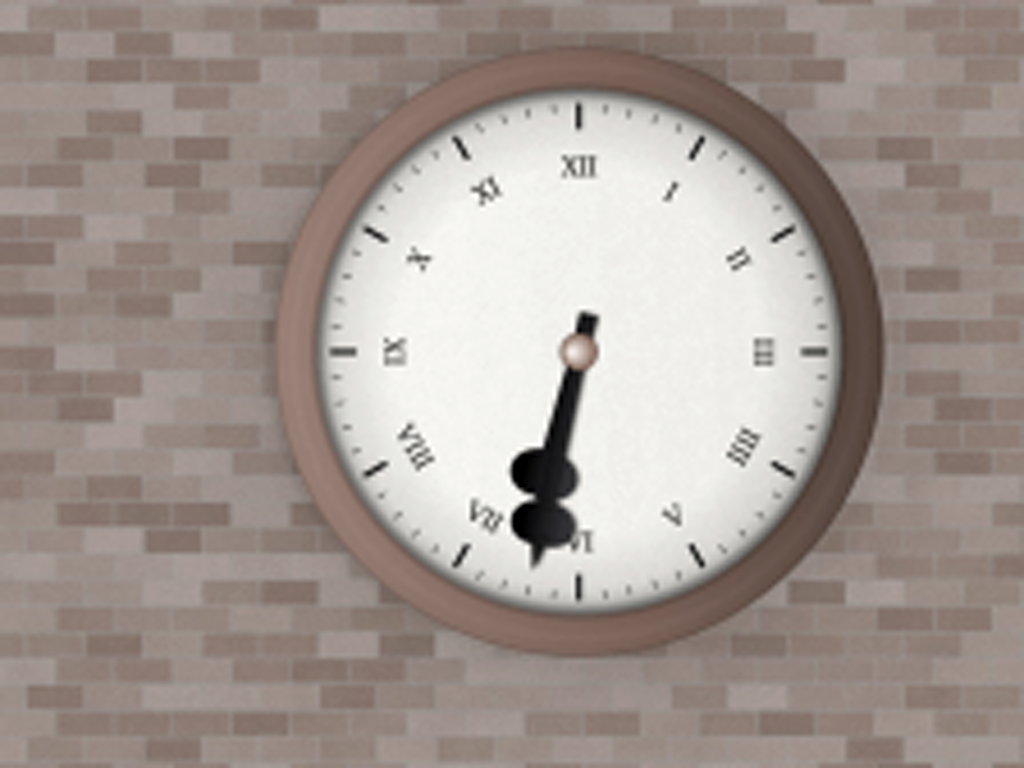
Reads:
6,32
